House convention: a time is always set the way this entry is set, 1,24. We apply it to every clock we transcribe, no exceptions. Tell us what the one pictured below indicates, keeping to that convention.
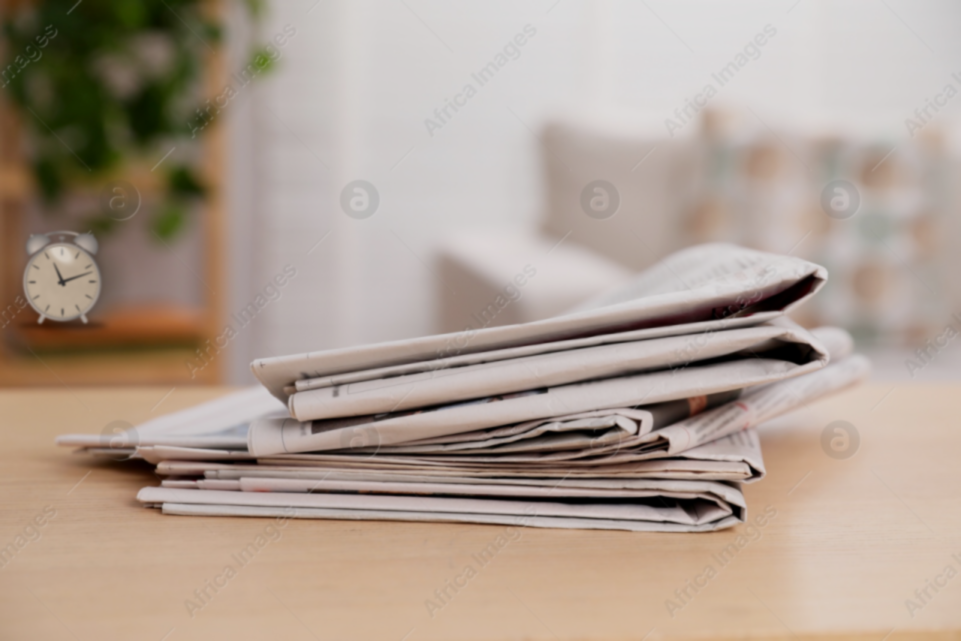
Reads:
11,12
